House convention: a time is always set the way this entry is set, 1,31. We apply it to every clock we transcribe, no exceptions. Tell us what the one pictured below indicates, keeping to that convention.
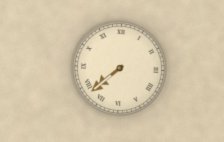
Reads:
7,38
